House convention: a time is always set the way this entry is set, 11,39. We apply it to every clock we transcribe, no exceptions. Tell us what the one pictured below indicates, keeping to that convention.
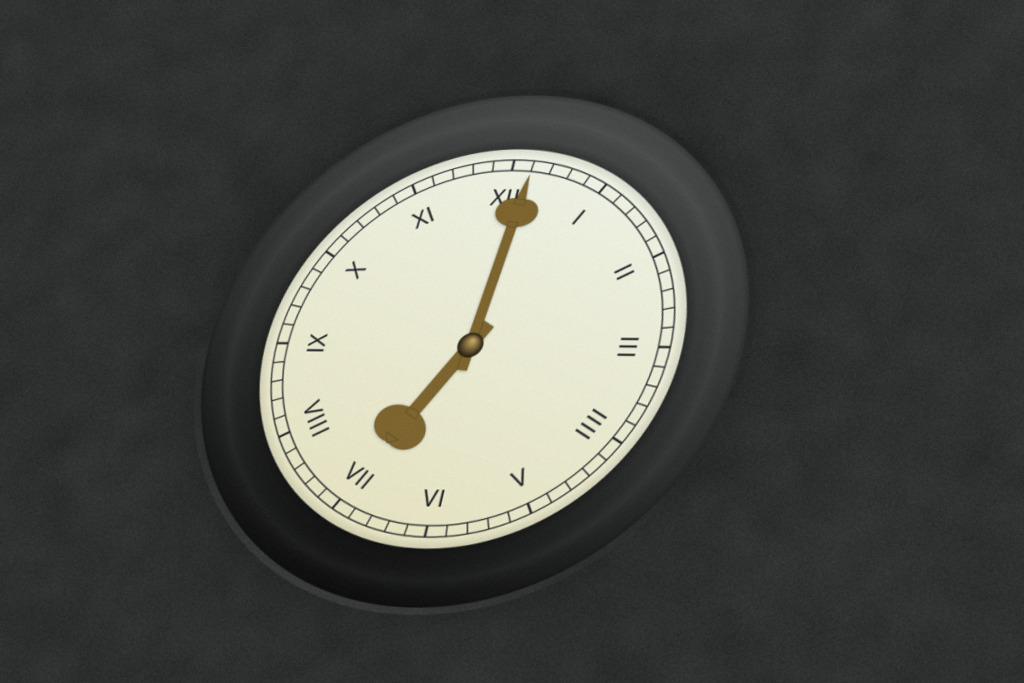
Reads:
7,01
